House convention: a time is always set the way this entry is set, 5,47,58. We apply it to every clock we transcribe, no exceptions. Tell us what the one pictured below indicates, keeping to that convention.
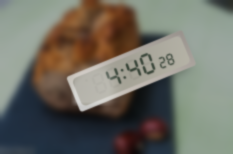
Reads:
4,40,28
